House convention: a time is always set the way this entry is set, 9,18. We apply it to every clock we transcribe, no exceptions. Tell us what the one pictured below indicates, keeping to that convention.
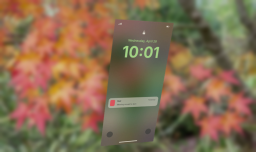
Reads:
10,01
